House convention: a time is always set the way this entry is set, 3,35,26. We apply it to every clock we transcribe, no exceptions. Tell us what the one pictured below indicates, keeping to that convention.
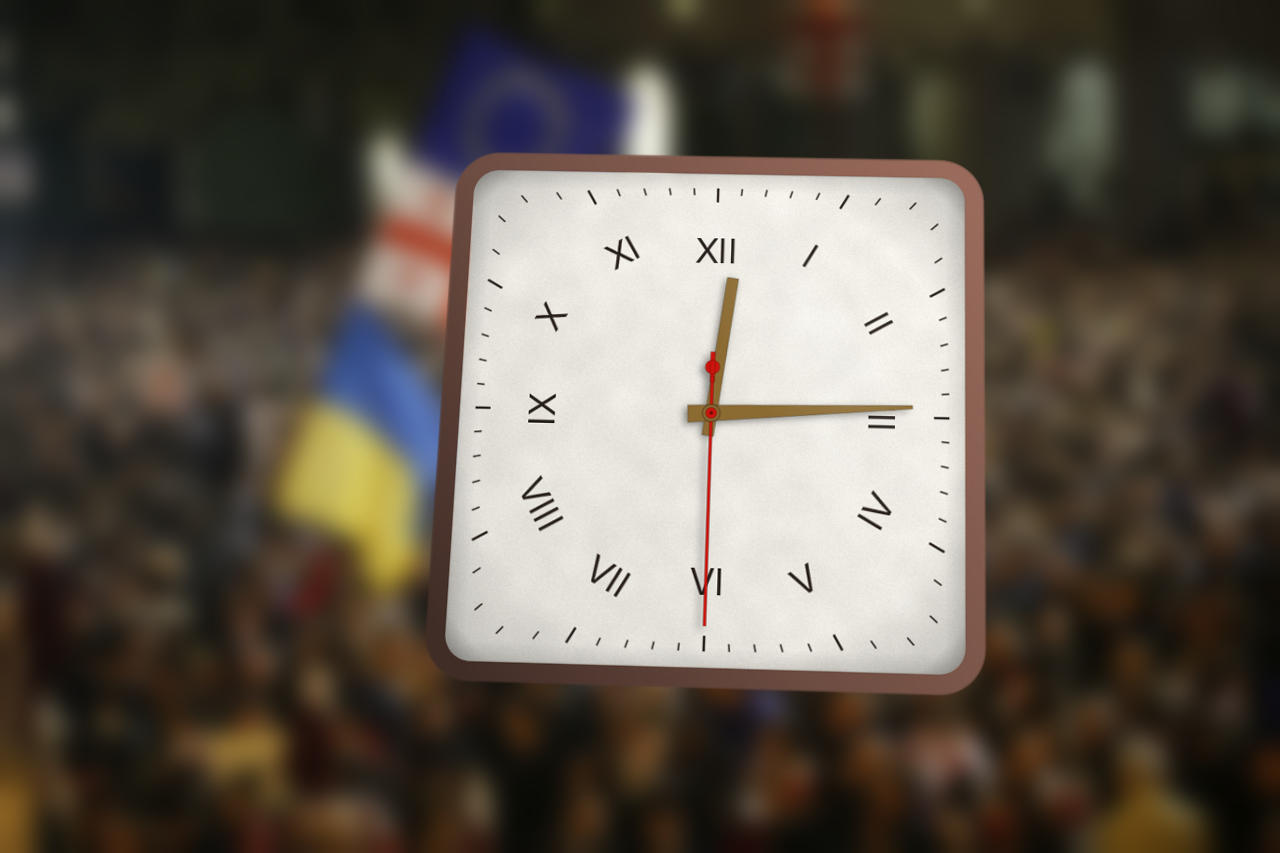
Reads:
12,14,30
